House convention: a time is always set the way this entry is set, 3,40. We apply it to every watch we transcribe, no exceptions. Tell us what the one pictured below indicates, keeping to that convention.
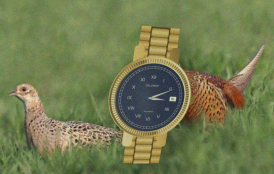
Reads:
3,11
